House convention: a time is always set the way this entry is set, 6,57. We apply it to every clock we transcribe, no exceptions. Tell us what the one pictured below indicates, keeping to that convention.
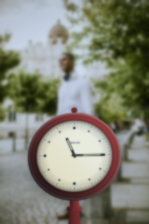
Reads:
11,15
